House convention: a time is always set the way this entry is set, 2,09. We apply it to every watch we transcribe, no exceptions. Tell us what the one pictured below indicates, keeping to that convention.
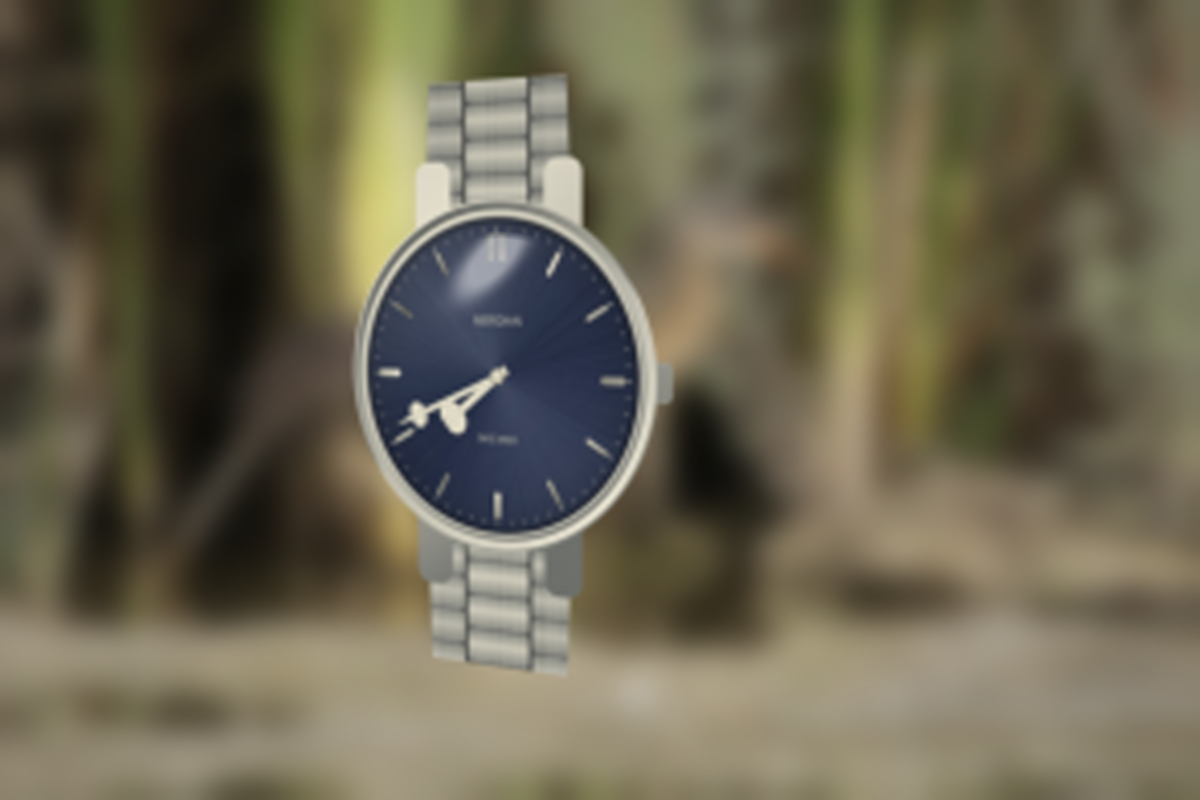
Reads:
7,41
